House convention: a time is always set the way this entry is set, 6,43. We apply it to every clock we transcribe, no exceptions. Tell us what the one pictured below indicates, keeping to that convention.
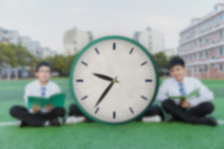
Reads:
9,36
